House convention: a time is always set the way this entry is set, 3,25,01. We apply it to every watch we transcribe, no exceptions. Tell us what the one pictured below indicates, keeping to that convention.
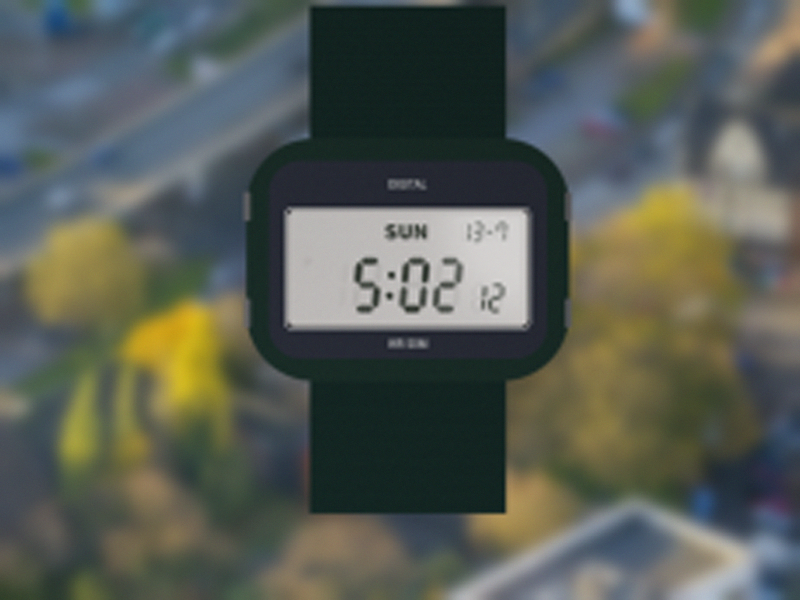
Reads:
5,02,12
